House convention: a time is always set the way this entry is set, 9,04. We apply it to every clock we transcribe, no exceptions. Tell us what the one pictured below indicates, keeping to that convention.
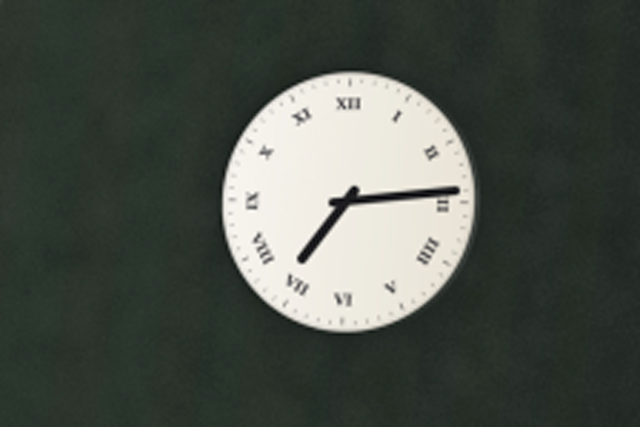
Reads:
7,14
